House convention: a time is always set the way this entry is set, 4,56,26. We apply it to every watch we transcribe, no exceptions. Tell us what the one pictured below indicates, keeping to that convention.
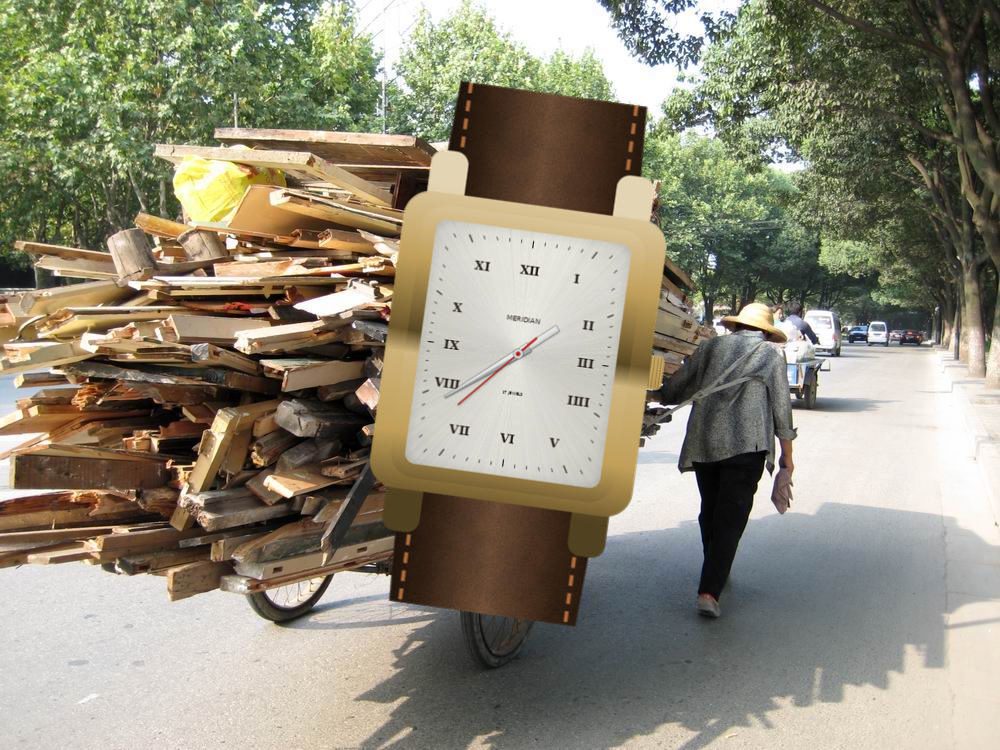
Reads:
1,38,37
